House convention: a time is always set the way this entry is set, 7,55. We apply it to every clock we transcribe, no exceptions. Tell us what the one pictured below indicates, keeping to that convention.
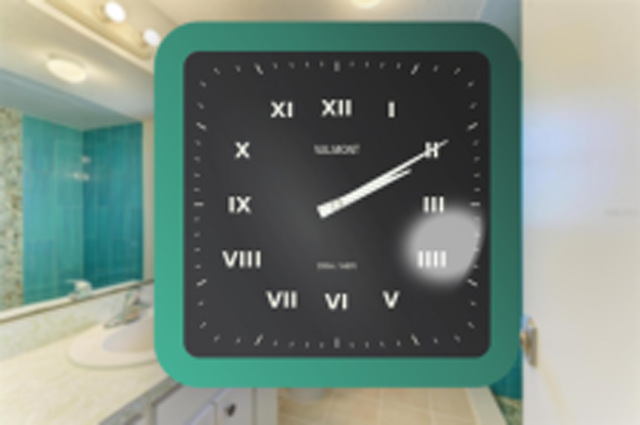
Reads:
2,10
